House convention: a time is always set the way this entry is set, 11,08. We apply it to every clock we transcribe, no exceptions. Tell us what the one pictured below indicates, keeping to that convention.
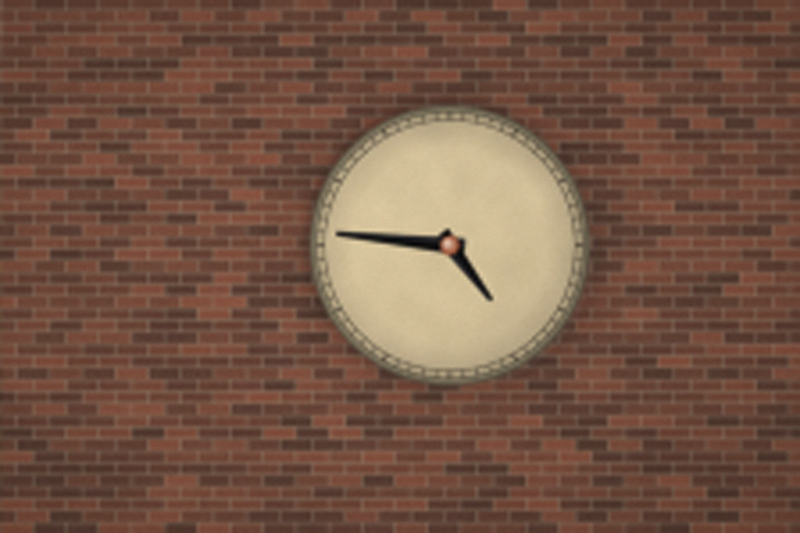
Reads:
4,46
